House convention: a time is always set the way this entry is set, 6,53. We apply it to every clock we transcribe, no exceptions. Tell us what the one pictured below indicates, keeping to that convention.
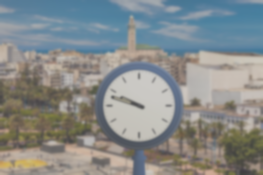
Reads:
9,48
